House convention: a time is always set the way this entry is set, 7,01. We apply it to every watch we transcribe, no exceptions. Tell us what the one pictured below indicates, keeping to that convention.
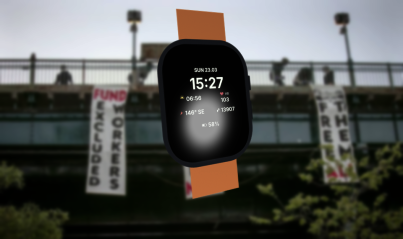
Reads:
15,27
